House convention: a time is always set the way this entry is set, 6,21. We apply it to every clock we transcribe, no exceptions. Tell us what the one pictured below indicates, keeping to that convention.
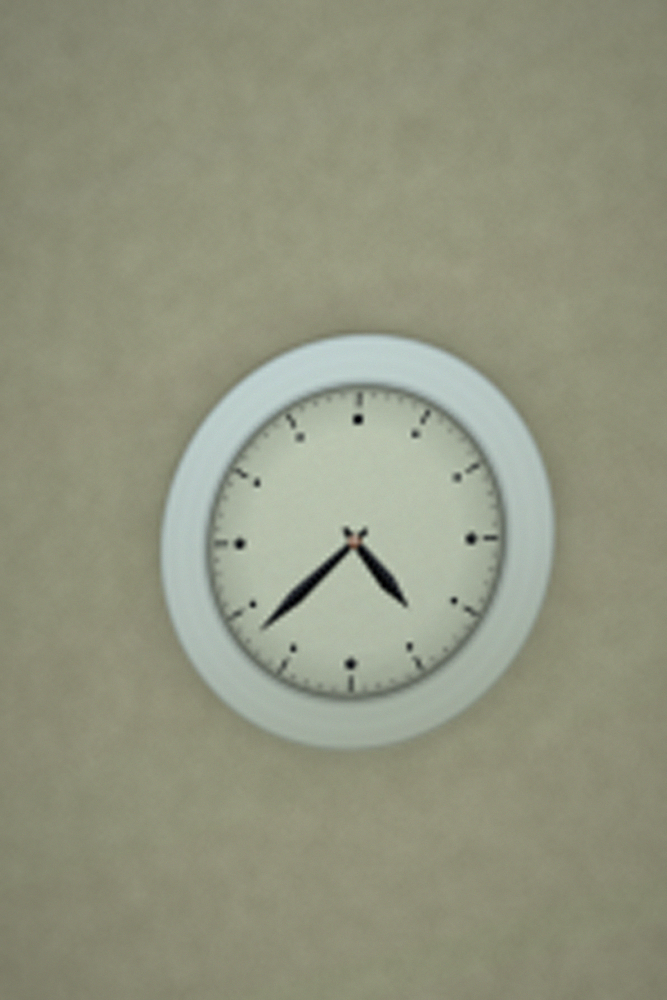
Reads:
4,38
